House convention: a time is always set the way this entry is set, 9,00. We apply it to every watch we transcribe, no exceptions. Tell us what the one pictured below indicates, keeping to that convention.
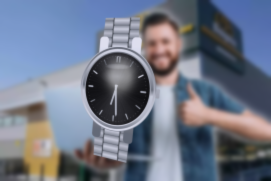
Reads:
6,29
